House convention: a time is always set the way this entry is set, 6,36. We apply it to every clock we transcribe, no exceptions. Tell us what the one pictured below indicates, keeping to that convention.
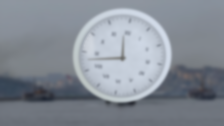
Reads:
11,43
